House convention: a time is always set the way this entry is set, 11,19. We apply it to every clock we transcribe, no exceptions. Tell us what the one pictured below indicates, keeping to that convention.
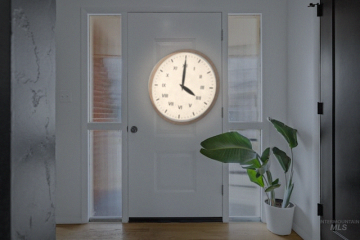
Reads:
4,00
